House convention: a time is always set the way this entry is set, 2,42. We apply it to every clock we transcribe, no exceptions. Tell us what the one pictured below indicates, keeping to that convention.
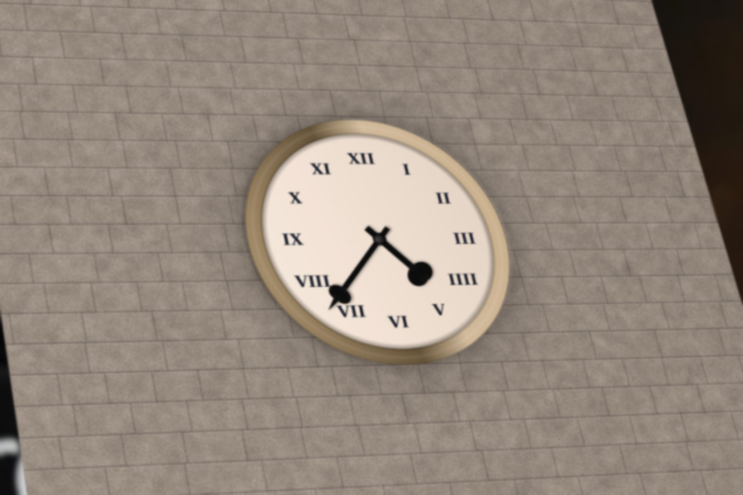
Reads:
4,37
